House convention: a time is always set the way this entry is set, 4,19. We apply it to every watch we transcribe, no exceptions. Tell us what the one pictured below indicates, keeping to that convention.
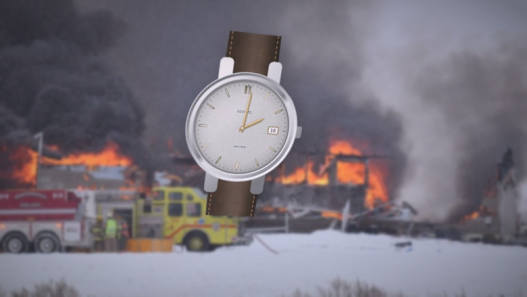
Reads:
2,01
